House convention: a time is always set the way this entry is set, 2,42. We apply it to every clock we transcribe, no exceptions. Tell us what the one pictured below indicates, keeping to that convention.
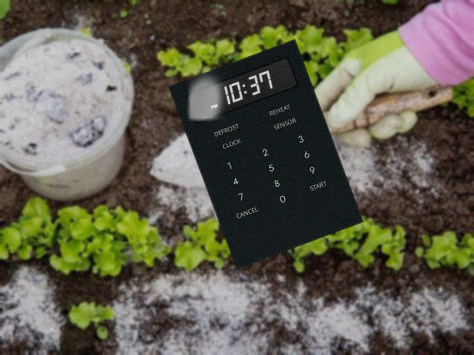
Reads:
10,37
